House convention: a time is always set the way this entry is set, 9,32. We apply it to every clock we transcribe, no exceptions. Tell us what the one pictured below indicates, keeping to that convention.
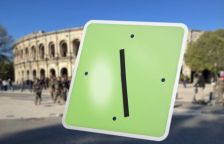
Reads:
11,27
